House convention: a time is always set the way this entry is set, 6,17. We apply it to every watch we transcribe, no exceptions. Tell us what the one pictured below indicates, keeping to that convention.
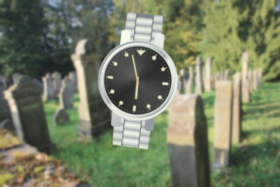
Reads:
5,57
